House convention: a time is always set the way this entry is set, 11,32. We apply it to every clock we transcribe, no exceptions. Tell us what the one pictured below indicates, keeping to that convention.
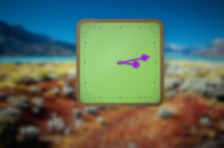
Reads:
3,13
